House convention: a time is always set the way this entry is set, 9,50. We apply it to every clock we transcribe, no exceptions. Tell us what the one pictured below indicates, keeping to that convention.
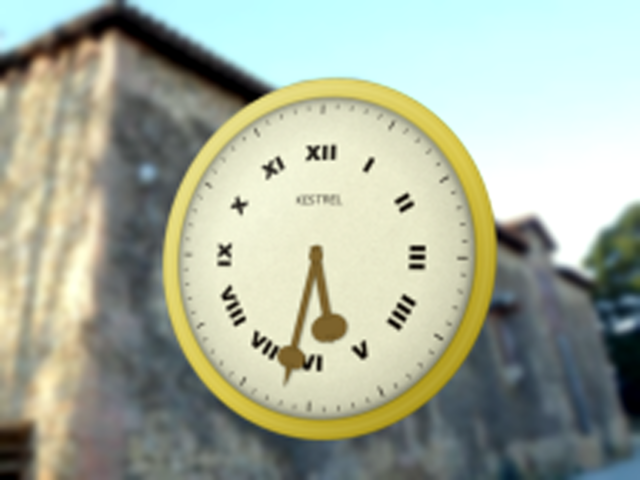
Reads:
5,32
